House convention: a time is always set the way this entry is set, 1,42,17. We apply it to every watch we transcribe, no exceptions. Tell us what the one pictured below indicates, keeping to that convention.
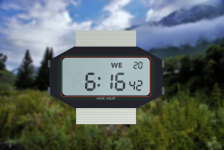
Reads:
6,16,42
